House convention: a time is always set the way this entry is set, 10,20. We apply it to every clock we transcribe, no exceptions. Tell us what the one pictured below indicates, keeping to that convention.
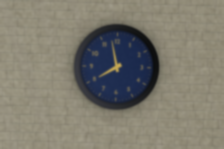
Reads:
7,58
